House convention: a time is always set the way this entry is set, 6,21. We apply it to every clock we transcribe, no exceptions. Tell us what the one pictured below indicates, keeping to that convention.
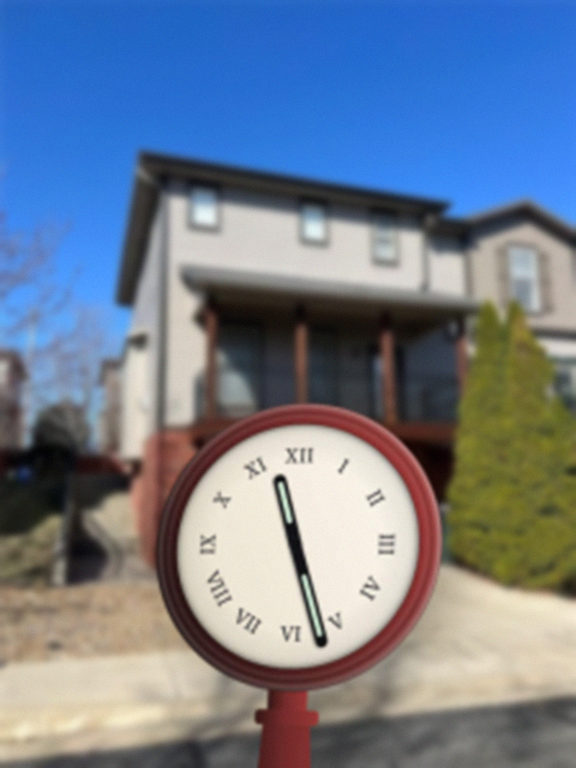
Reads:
11,27
